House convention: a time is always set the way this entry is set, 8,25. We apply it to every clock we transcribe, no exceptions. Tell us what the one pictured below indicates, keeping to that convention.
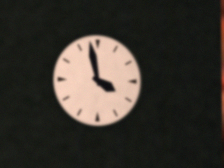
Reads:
3,58
